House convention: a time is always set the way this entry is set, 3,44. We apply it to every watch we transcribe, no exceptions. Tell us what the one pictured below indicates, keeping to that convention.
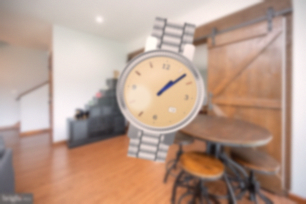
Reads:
1,07
